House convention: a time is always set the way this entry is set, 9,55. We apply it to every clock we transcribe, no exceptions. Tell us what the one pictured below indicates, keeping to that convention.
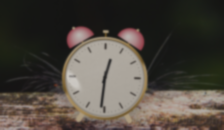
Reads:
12,31
